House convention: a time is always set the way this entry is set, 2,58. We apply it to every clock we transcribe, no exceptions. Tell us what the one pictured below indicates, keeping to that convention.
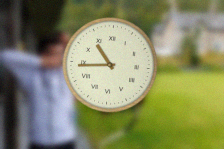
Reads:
10,44
